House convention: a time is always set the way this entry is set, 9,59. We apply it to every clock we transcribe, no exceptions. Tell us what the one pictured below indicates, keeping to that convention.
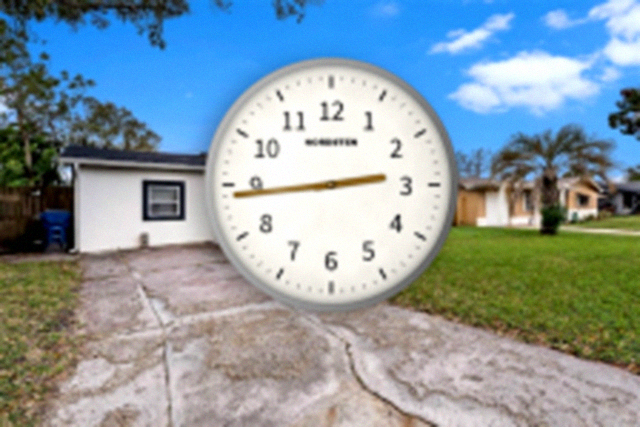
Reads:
2,44
